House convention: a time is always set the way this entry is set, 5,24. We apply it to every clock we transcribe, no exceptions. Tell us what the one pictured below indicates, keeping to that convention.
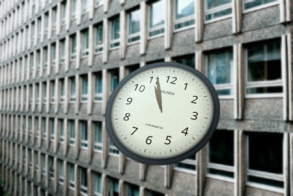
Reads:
10,56
